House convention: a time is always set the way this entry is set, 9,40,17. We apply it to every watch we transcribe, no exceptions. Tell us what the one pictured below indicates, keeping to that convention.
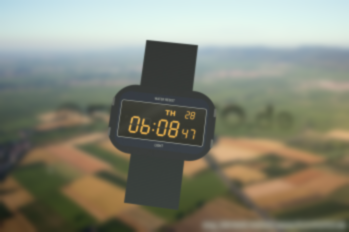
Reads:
6,08,47
